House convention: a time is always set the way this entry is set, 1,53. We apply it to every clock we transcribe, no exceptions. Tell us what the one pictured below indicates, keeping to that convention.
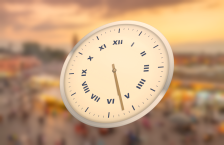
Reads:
5,27
